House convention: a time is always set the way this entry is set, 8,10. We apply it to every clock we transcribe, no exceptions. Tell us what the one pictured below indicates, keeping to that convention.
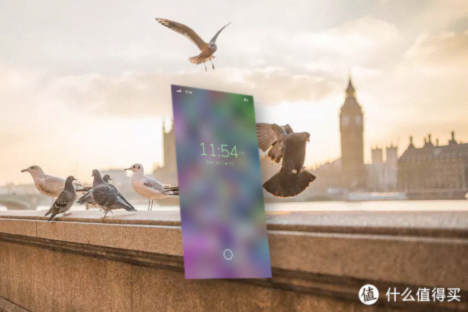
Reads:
11,54
